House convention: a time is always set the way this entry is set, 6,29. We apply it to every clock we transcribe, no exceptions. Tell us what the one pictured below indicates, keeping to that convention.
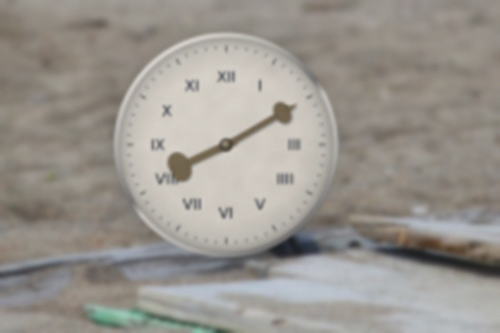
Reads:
8,10
